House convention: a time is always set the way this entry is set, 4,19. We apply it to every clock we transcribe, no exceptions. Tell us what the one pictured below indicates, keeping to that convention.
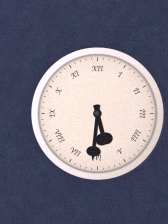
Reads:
5,31
